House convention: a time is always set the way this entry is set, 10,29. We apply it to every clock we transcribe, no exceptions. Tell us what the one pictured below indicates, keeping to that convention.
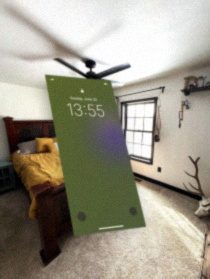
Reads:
13,55
